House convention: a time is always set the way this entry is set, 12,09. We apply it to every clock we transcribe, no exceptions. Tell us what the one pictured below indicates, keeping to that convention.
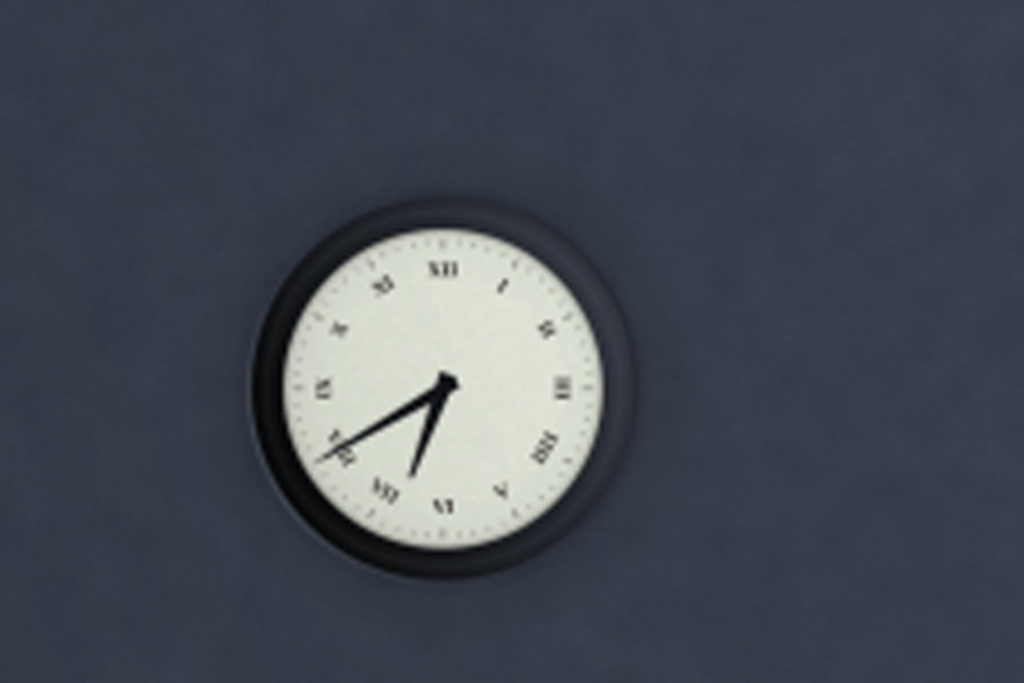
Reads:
6,40
